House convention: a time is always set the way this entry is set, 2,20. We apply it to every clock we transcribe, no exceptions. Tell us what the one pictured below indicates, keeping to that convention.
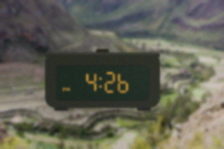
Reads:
4,26
